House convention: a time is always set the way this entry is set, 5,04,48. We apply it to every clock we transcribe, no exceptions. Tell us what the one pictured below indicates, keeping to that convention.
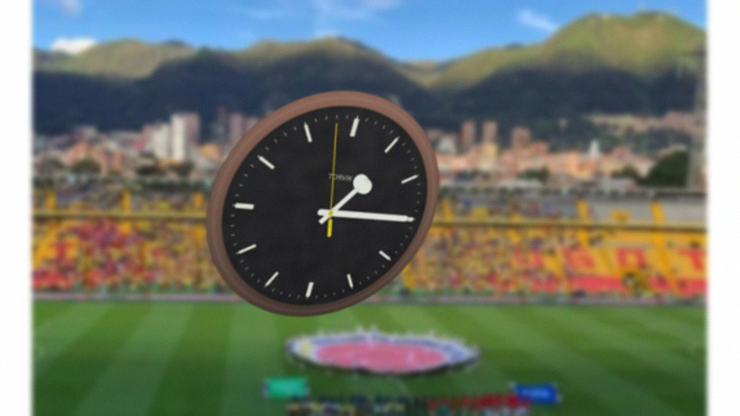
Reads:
1,14,58
